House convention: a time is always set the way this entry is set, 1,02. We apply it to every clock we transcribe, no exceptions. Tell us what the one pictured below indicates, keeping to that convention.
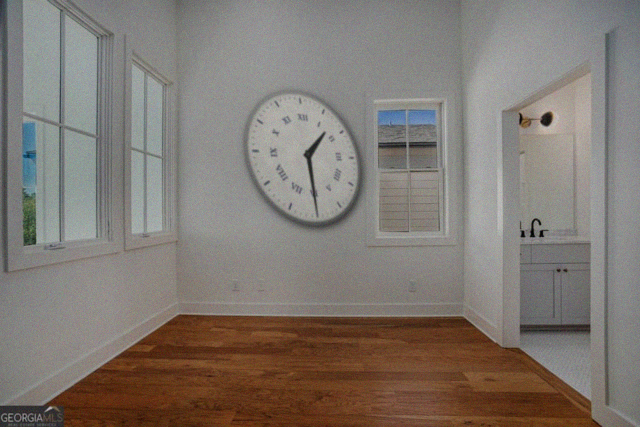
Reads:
1,30
